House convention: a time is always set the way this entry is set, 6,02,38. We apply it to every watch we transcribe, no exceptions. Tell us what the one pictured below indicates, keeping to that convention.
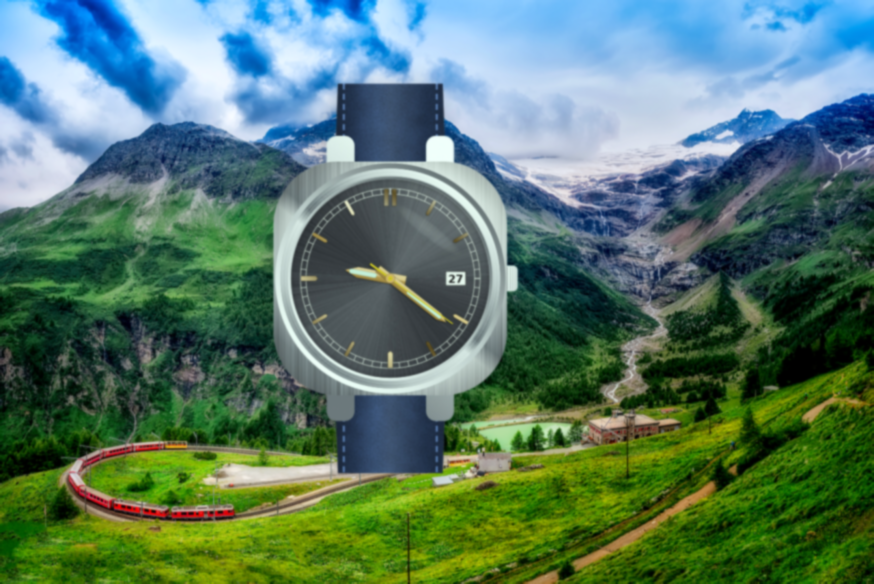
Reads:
9,21,21
